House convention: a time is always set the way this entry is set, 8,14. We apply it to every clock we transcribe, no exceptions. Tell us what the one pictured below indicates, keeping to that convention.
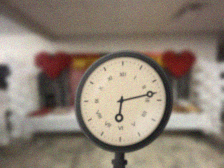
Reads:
6,13
